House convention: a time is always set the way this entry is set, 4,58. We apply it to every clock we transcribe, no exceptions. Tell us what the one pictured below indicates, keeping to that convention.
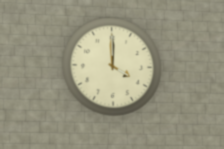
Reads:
4,00
